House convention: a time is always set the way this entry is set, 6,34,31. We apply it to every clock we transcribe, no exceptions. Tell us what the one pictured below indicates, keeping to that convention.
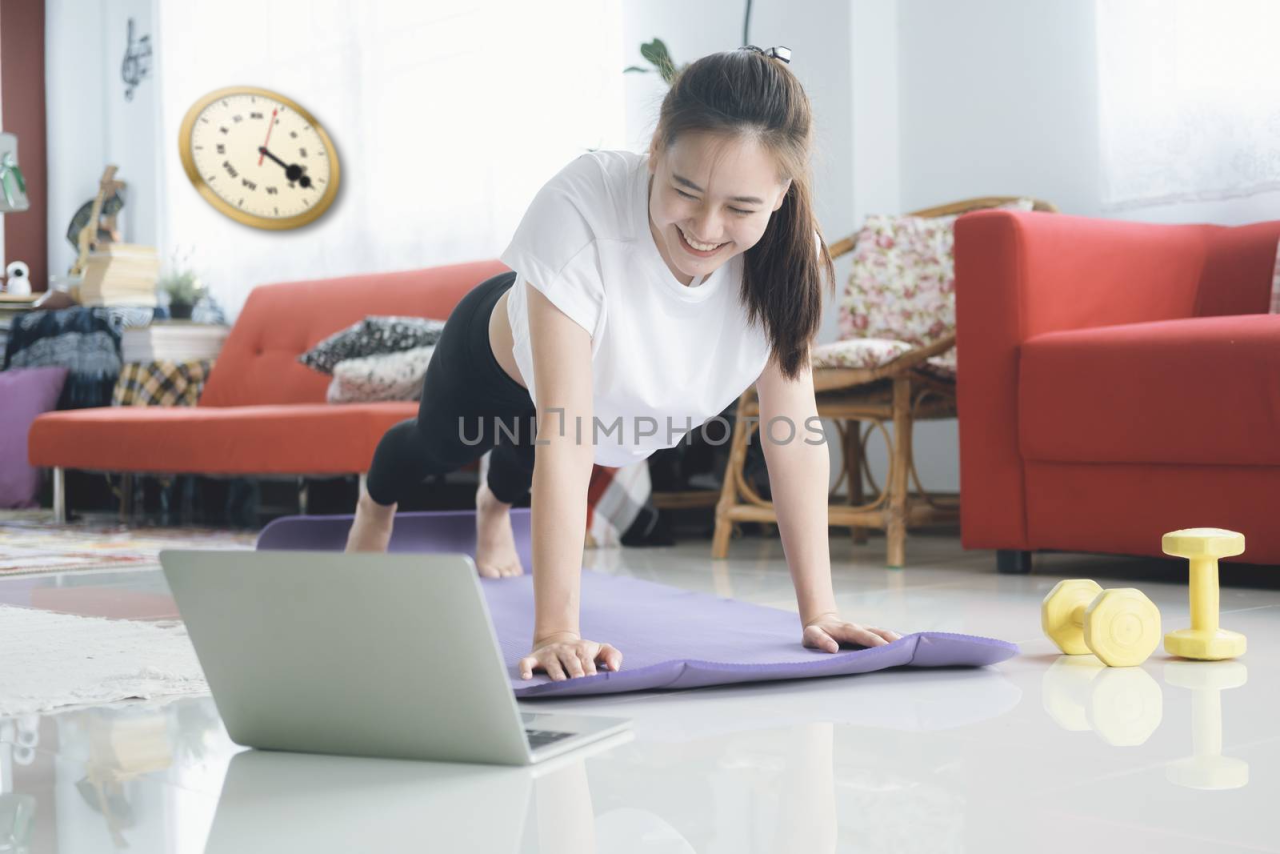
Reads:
4,22,04
